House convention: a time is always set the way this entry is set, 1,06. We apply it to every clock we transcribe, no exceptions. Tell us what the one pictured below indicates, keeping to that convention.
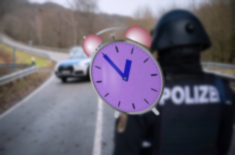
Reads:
12,55
